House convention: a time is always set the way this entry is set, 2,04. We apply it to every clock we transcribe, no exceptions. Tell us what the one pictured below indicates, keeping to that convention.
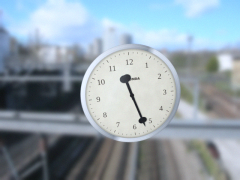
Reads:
11,27
